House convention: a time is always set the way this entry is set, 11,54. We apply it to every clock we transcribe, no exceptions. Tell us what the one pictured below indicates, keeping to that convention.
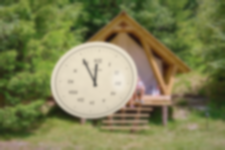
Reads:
11,55
